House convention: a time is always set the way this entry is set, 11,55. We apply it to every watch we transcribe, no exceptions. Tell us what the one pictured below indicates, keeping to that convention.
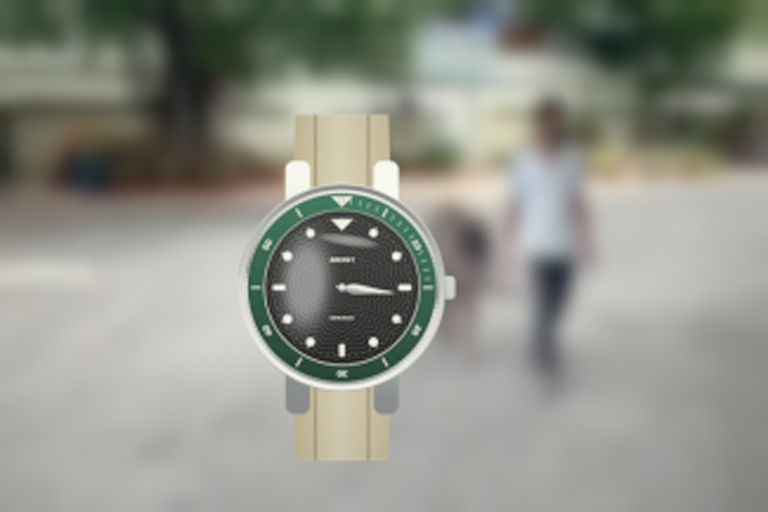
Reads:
3,16
